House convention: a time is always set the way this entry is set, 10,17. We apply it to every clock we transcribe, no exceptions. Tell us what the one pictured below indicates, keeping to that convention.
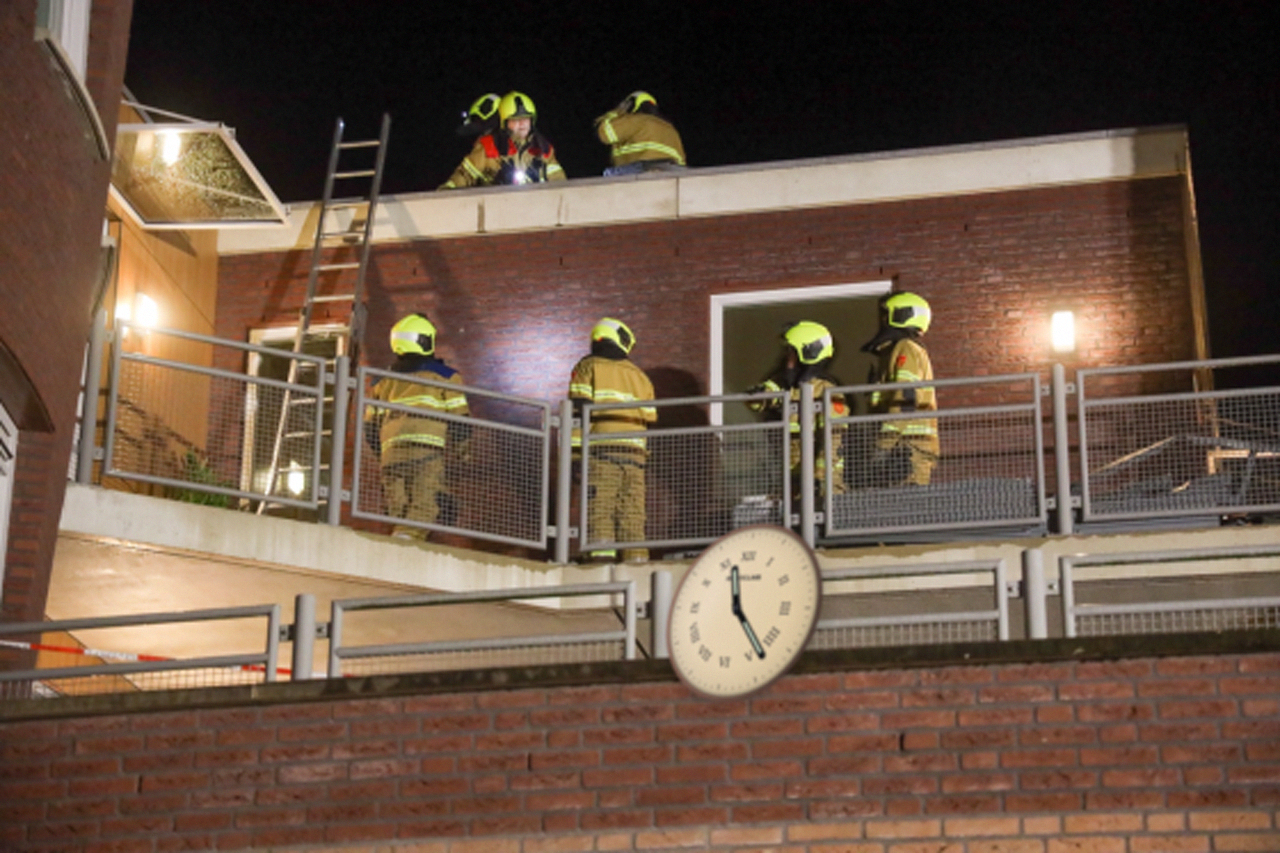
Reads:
11,23
